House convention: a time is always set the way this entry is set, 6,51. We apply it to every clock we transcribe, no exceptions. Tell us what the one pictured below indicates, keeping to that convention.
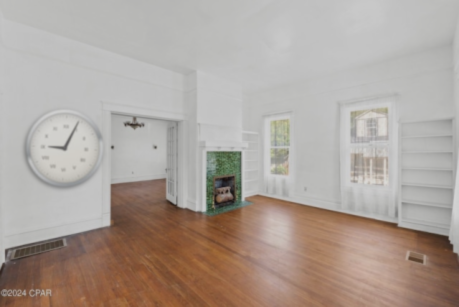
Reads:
9,04
